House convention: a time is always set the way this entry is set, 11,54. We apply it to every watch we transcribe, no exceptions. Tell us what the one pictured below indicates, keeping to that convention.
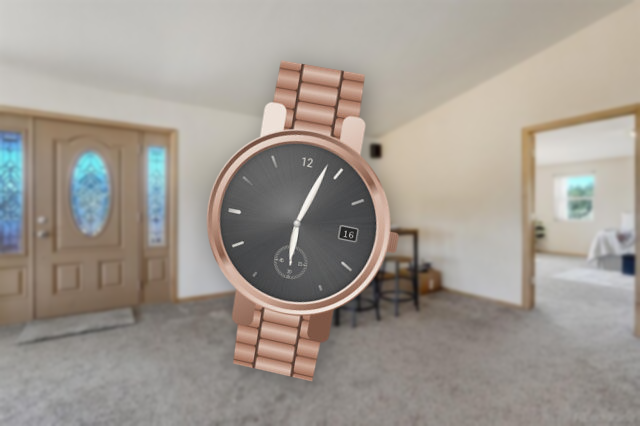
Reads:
6,03
